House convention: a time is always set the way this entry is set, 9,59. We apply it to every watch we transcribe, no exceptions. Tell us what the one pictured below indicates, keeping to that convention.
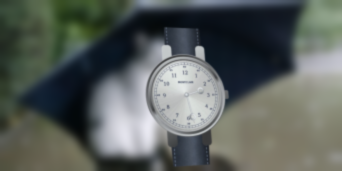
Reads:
2,28
